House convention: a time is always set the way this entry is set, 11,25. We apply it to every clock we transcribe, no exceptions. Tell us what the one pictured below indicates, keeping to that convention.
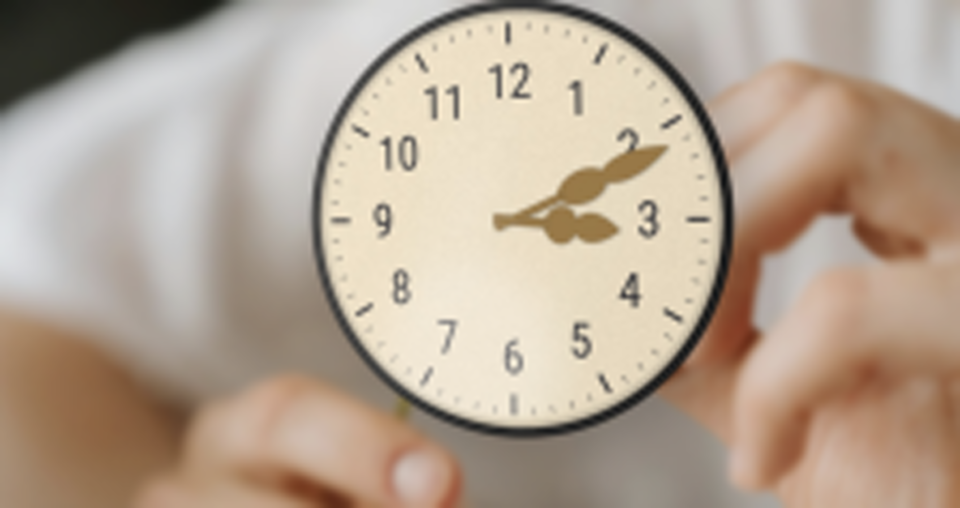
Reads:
3,11
